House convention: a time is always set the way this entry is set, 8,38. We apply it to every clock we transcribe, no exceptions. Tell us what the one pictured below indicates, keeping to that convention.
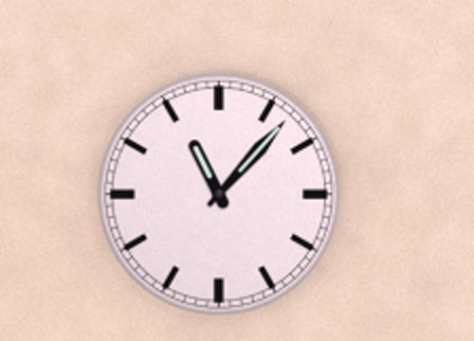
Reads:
11,07
